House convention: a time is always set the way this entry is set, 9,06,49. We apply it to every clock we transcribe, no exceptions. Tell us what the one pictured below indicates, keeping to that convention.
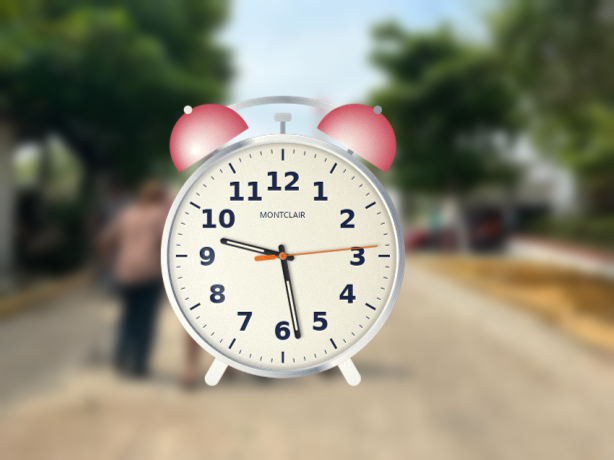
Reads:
9,28,14
